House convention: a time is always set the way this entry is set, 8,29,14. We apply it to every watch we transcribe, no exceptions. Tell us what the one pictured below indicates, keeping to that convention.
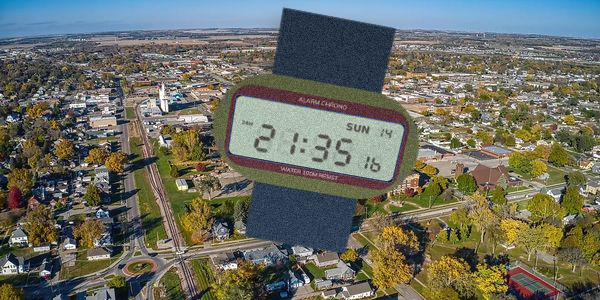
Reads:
21,35,16
